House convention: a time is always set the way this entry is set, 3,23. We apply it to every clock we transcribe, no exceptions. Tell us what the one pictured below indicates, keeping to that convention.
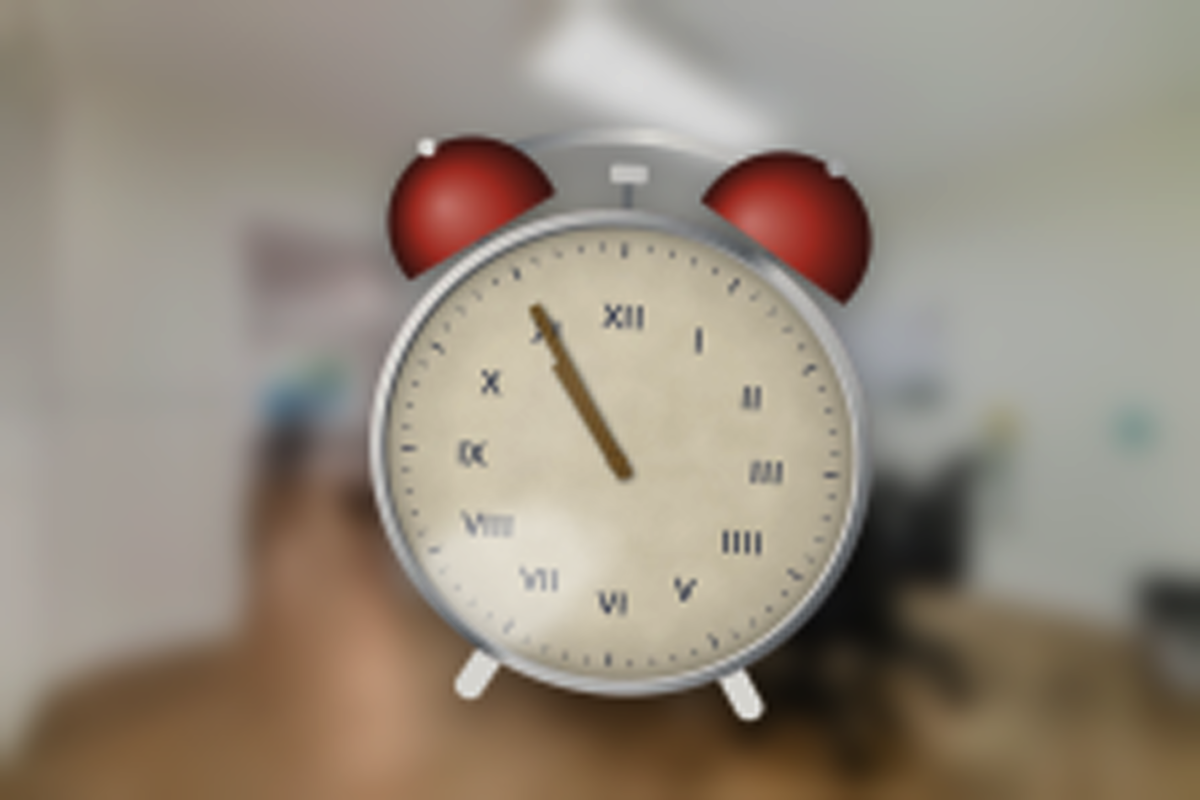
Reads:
10,55
